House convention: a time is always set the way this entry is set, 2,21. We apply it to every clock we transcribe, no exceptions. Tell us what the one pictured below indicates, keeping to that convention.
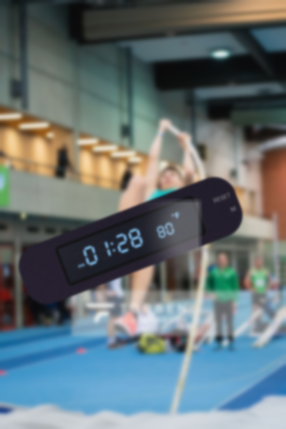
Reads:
1,28
